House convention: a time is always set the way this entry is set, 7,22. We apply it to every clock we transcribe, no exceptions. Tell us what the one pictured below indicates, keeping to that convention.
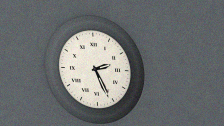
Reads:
2,26
